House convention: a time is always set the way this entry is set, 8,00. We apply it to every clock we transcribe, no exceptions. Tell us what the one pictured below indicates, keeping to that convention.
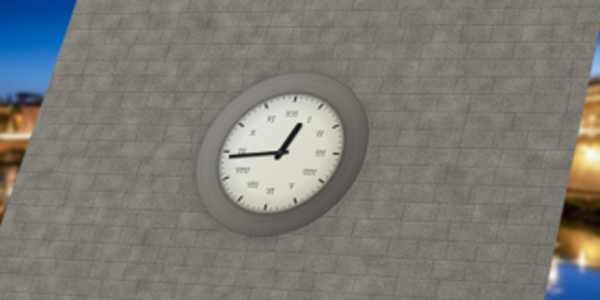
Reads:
12,44
